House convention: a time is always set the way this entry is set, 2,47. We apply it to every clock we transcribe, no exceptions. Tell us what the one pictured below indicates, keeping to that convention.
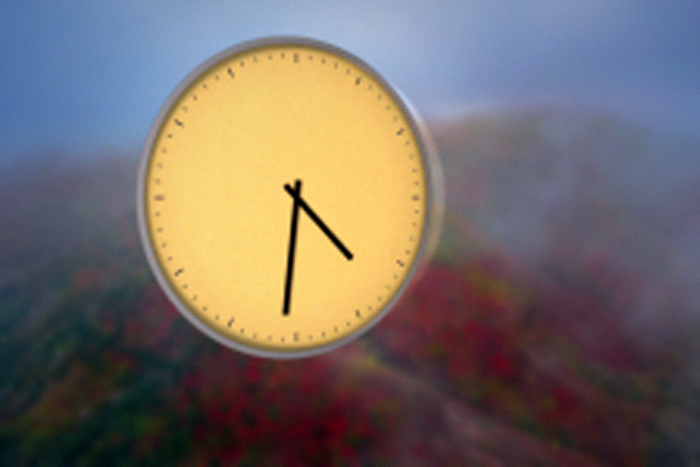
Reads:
4,31
